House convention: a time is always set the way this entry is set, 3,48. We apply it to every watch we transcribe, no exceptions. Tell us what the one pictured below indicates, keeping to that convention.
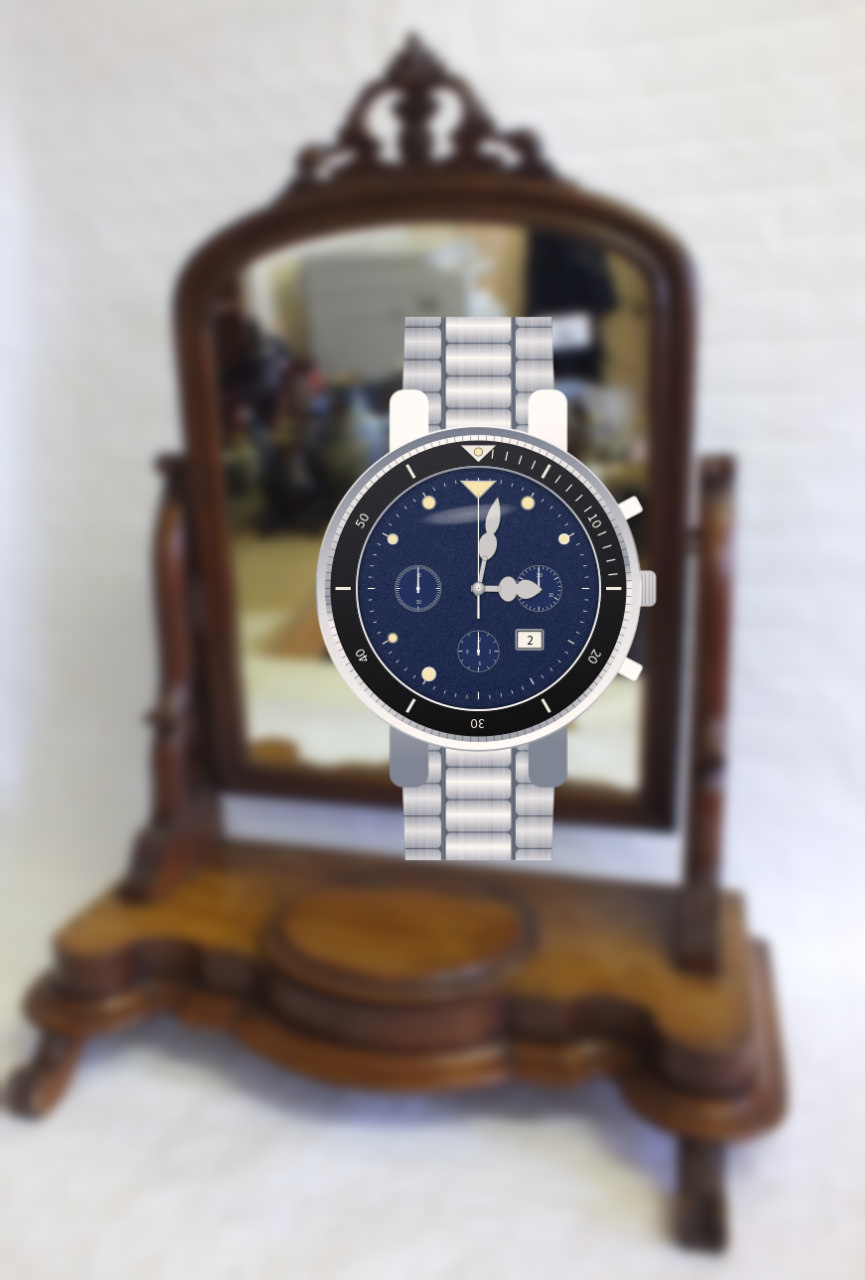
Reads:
3,02
